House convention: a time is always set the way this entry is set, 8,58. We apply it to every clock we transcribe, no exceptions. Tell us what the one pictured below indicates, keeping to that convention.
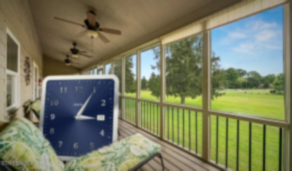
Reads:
3,05
